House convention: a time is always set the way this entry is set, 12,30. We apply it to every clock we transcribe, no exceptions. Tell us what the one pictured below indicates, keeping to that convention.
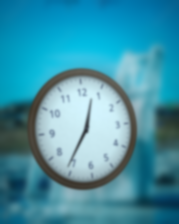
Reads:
12,36
